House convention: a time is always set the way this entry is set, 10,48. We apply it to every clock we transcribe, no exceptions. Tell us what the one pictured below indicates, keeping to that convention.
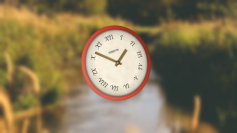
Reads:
1,52
